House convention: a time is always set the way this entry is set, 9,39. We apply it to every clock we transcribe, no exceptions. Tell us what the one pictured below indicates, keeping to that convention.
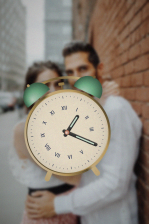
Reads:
1,20
